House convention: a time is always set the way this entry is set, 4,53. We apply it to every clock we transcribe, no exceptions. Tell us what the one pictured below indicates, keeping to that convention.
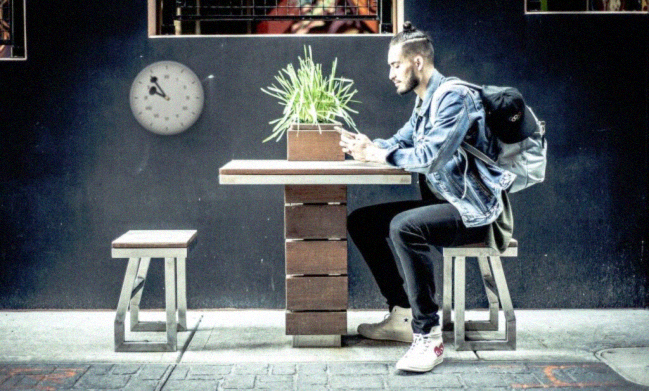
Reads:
9,54
